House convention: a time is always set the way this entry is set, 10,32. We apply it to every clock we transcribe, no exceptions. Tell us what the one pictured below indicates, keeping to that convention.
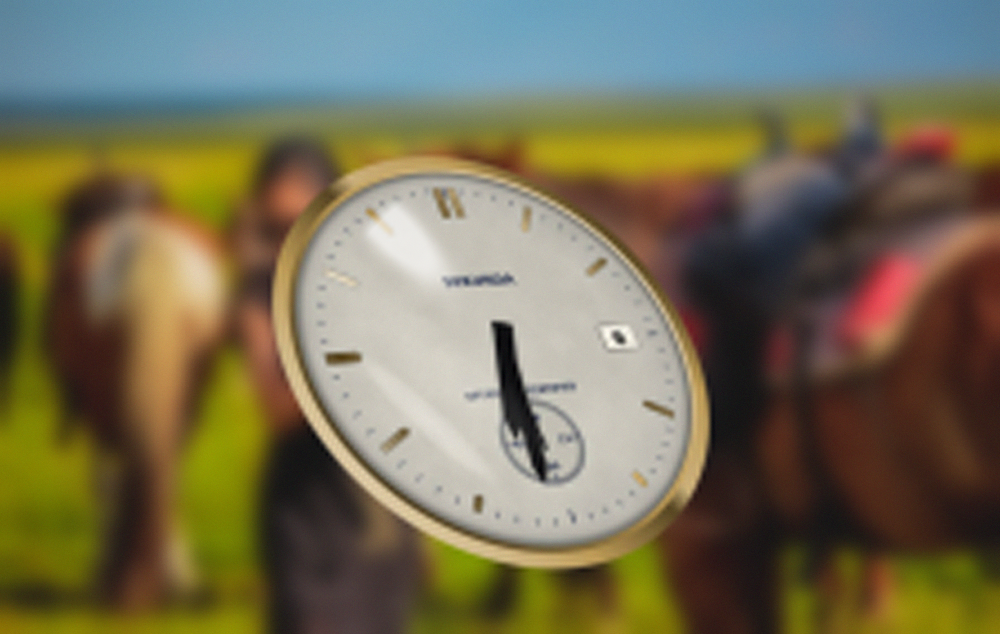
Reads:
6,31
